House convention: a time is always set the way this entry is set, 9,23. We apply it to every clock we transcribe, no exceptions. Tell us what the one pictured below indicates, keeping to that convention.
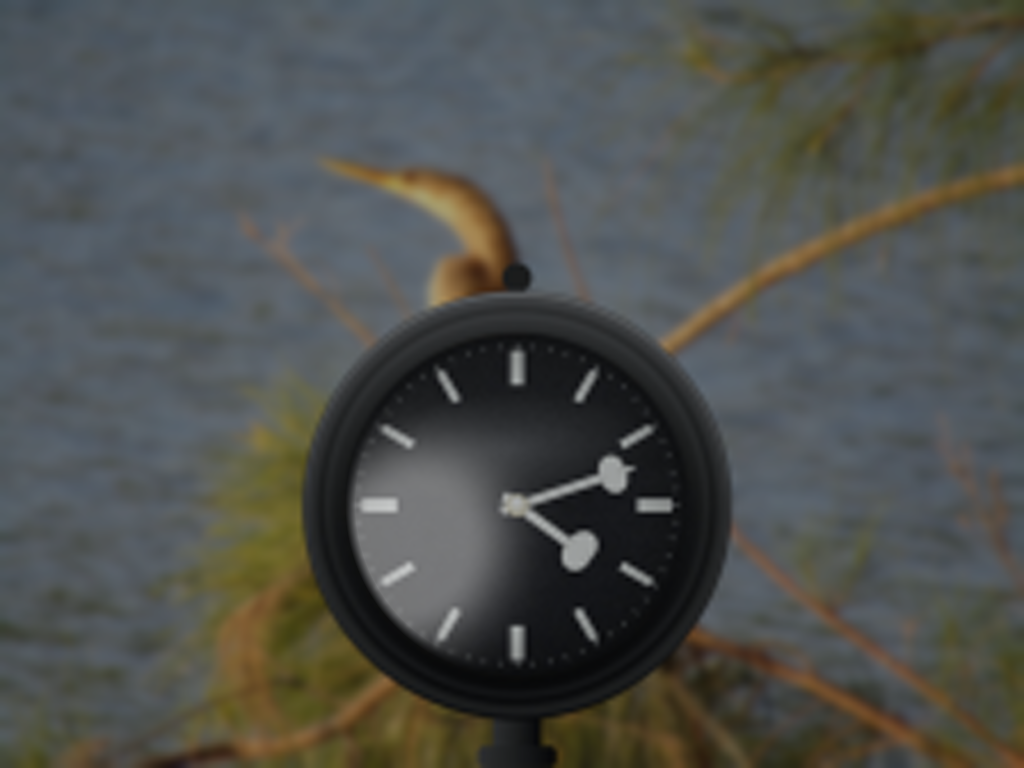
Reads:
4,12
